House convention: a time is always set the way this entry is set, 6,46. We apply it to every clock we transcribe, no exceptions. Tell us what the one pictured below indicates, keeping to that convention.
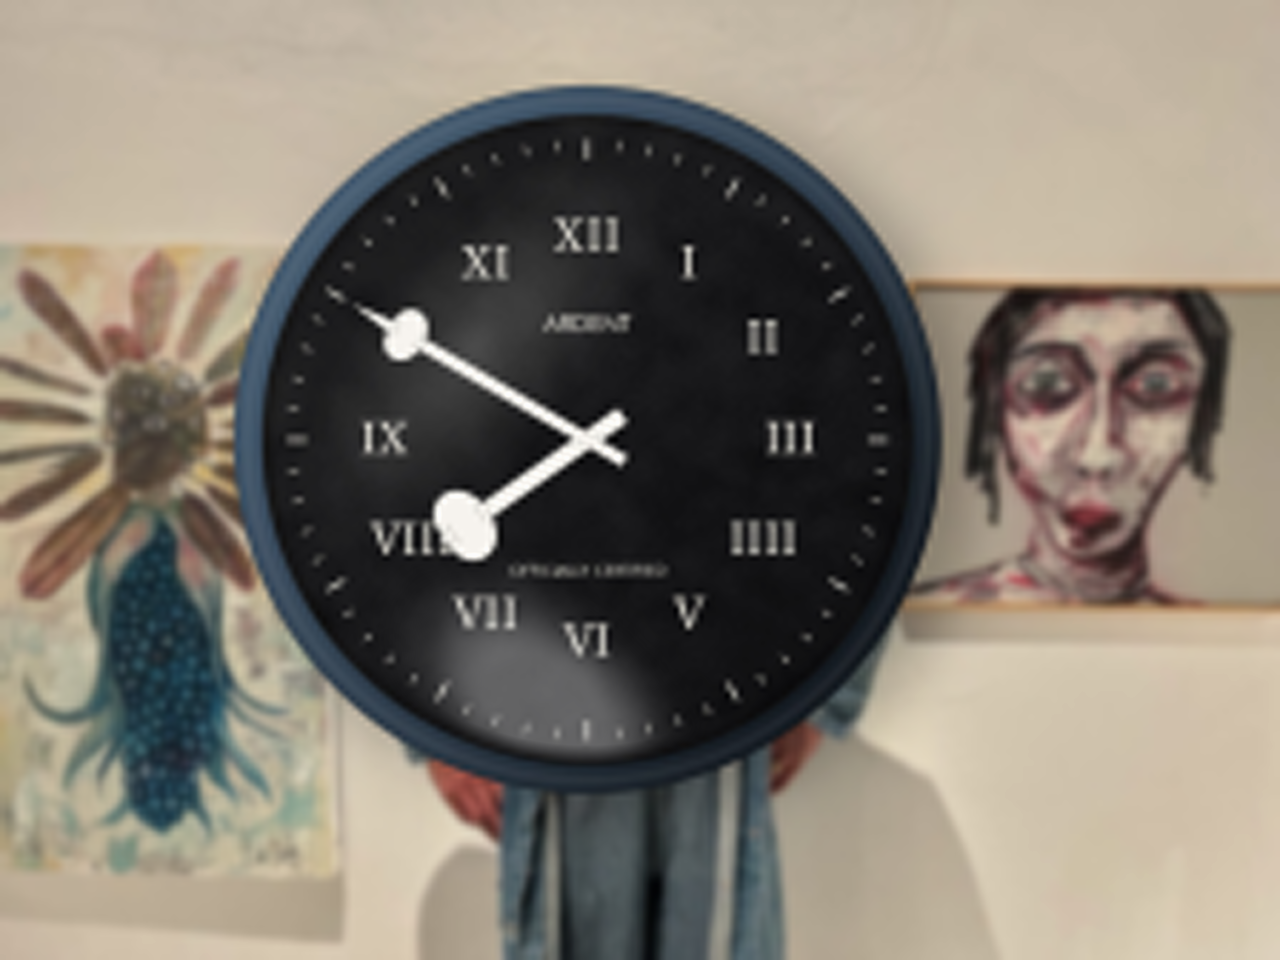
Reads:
7,50
